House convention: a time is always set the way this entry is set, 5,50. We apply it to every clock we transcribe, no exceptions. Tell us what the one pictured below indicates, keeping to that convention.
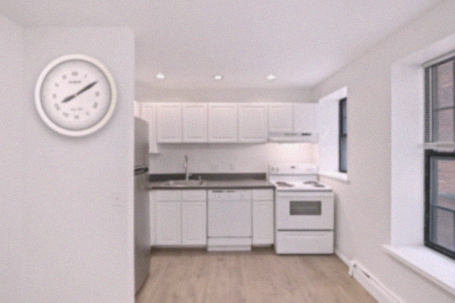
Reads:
8,10
